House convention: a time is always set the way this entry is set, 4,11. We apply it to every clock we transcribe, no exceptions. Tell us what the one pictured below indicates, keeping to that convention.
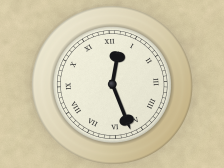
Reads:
12,27
